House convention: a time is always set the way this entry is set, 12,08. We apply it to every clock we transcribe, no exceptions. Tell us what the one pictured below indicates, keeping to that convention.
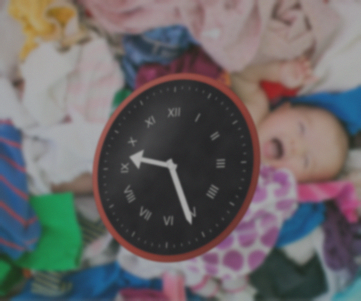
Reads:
9,26
